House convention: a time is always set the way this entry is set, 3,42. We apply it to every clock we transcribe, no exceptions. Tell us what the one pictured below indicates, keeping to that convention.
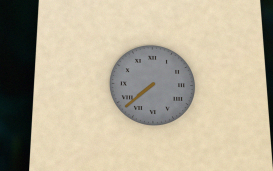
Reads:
7,38
